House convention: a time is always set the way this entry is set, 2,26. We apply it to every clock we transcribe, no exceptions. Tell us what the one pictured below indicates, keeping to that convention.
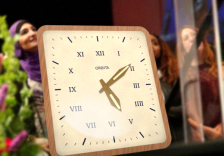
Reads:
5,09
